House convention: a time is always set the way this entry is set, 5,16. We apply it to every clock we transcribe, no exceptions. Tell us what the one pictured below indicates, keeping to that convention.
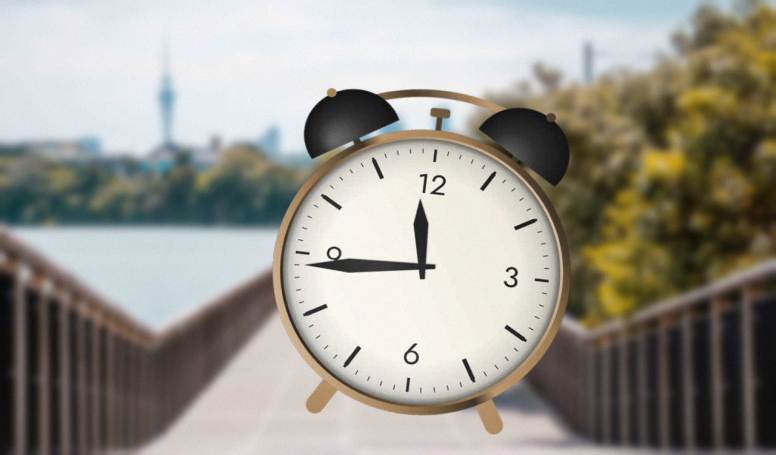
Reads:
11,44
